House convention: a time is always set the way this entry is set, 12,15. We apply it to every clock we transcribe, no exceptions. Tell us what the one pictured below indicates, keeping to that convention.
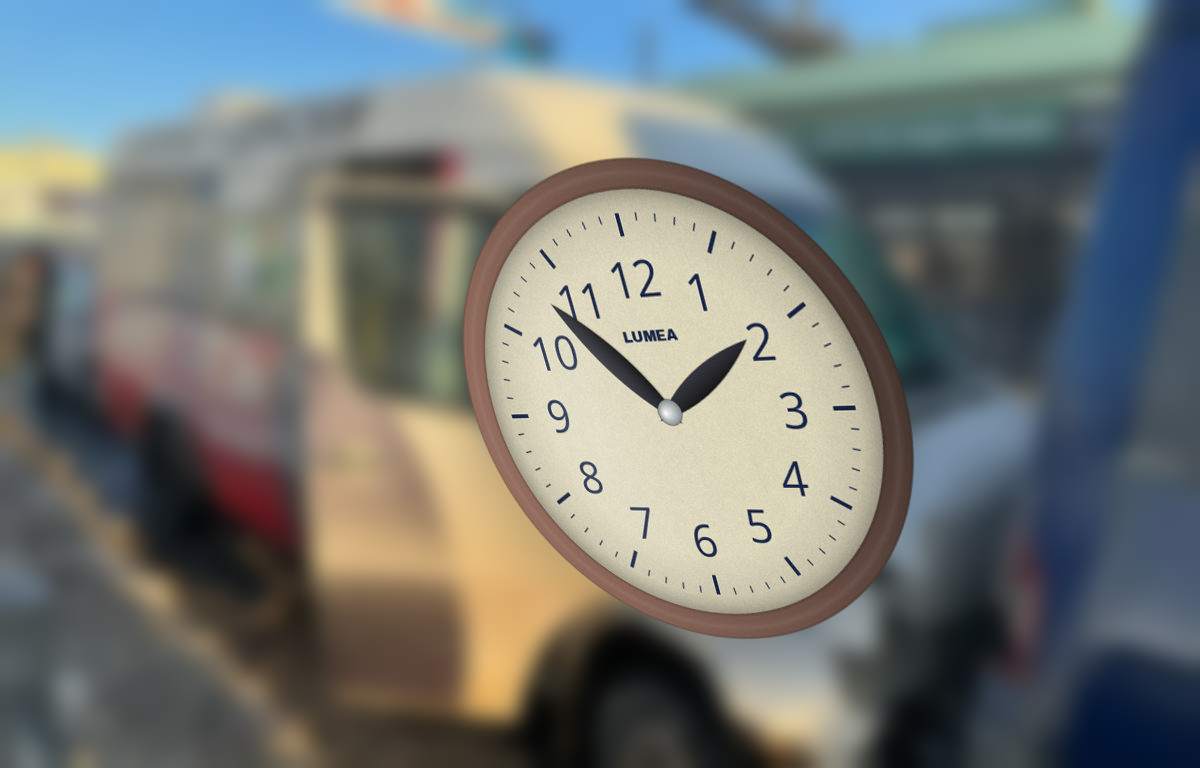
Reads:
1,53
